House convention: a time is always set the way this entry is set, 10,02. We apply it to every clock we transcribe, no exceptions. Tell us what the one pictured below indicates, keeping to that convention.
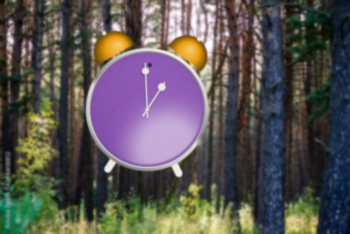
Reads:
12,59
